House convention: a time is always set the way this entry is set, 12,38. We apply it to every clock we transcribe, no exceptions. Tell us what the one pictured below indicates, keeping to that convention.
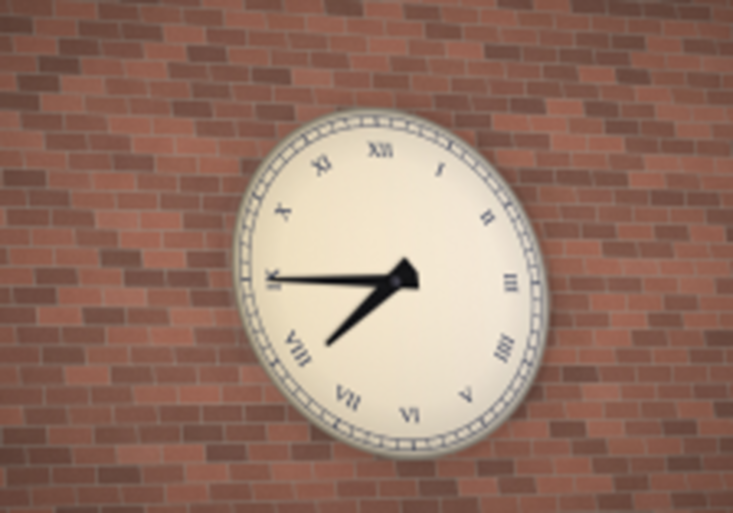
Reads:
7,45
